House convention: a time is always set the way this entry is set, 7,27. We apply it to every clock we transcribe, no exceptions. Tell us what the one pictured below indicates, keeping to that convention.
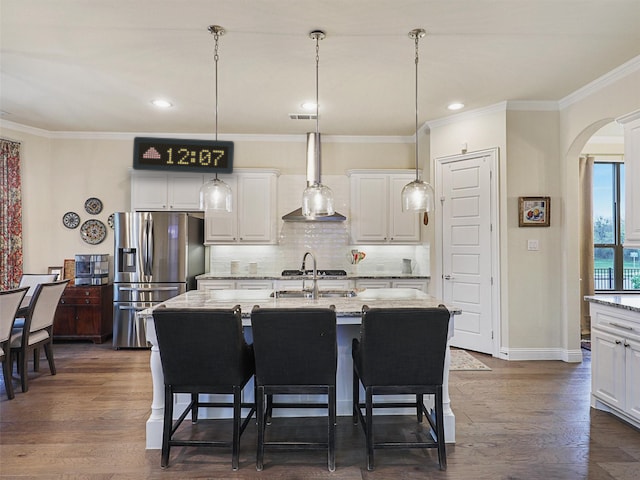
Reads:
12,07
